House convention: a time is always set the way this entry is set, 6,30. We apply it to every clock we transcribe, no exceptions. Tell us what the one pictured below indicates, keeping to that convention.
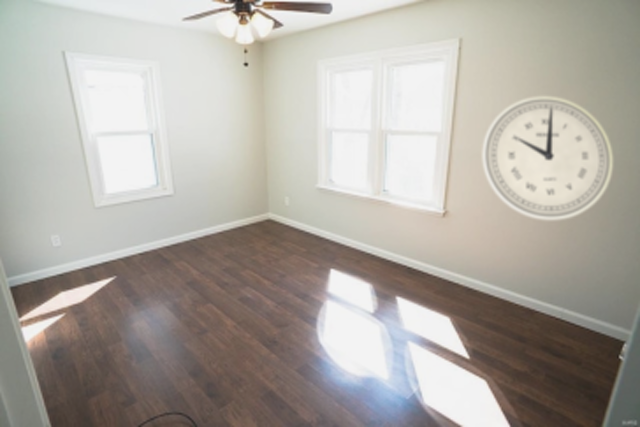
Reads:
10,01
